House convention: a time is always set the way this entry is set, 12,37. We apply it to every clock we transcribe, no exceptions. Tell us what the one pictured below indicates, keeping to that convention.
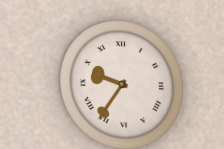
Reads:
9,36
